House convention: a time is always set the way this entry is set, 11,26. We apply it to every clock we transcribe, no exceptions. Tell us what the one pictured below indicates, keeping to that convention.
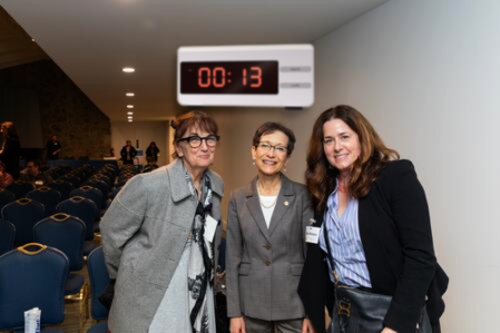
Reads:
0,13
